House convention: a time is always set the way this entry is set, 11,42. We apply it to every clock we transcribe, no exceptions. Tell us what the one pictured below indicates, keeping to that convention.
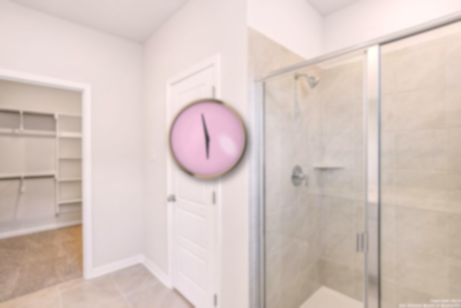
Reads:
5,58
